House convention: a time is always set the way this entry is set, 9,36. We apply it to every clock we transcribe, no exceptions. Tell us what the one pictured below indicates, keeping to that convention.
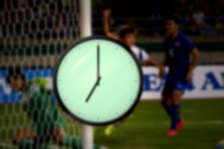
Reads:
7,00
